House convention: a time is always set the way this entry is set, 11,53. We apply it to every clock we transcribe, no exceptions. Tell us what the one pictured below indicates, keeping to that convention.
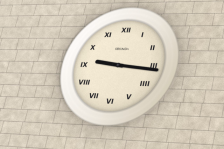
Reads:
9,16
